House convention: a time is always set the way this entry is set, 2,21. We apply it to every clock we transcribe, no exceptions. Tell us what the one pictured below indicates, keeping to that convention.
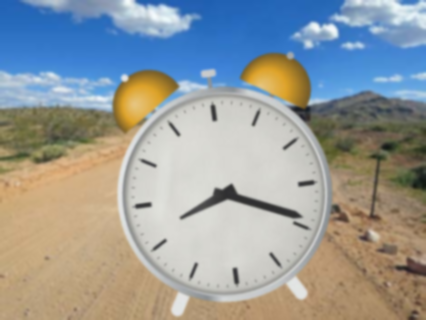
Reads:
8,19
